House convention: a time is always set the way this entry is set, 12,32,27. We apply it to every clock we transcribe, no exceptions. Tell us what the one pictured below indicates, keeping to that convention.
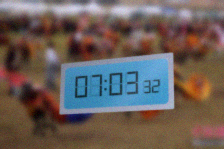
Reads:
7,03,32
